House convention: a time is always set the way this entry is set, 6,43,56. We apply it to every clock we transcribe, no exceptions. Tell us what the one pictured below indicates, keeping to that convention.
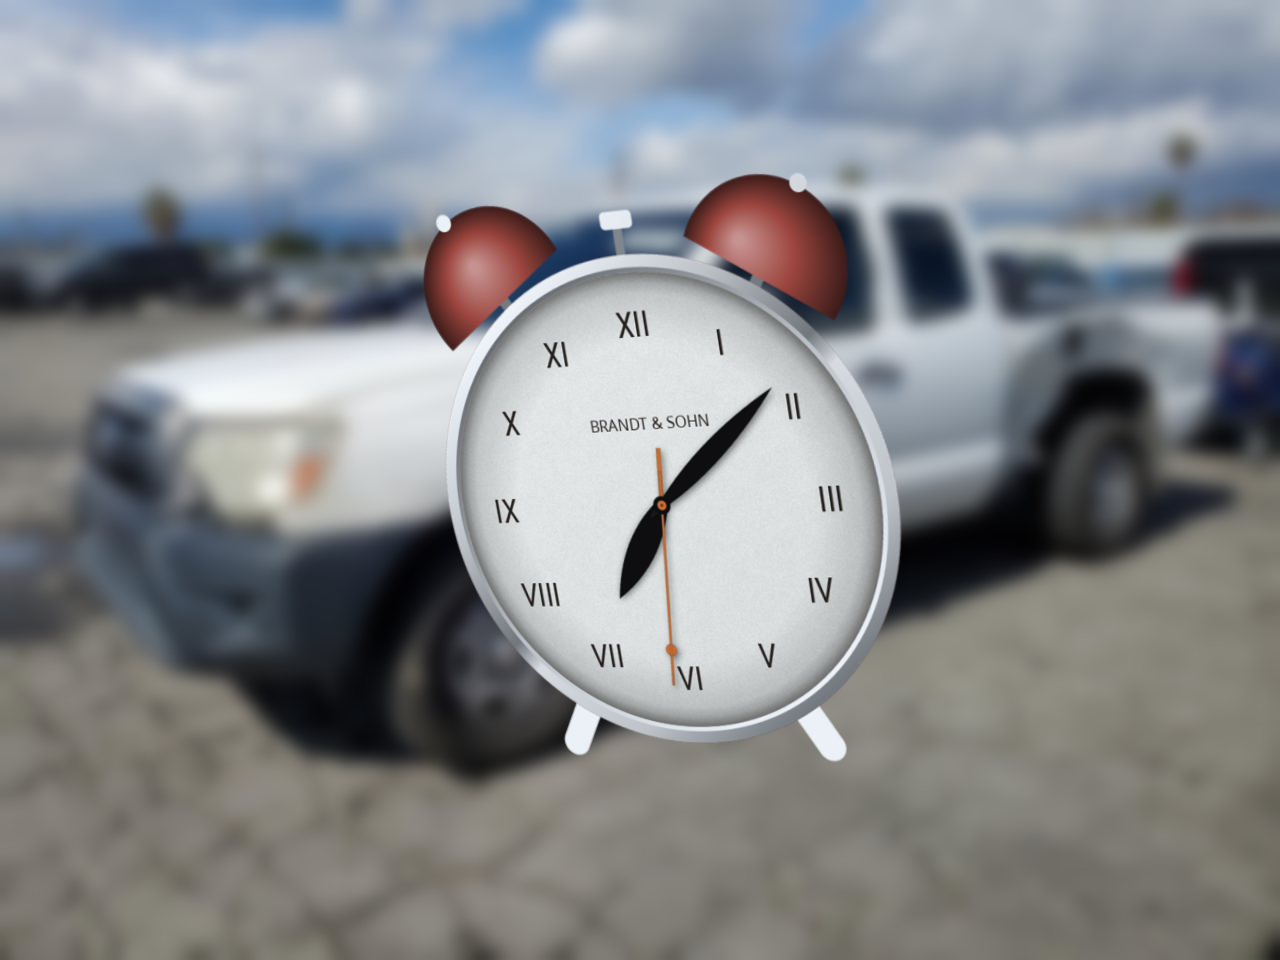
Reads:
7,08,31
